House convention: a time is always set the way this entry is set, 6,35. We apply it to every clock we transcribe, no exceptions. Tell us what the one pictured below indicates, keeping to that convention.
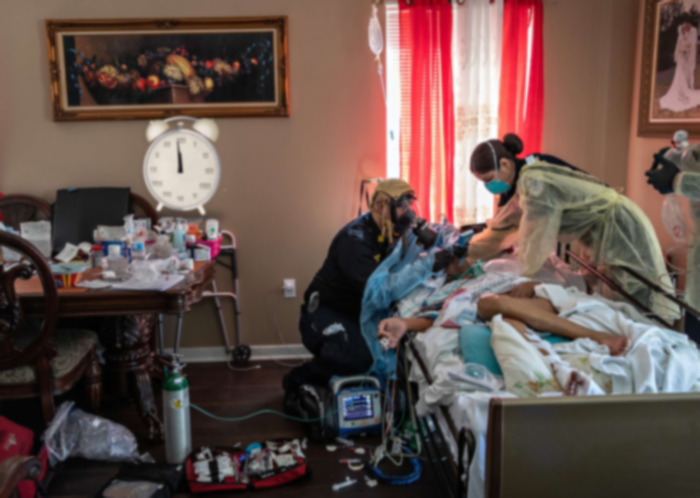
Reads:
11,59
